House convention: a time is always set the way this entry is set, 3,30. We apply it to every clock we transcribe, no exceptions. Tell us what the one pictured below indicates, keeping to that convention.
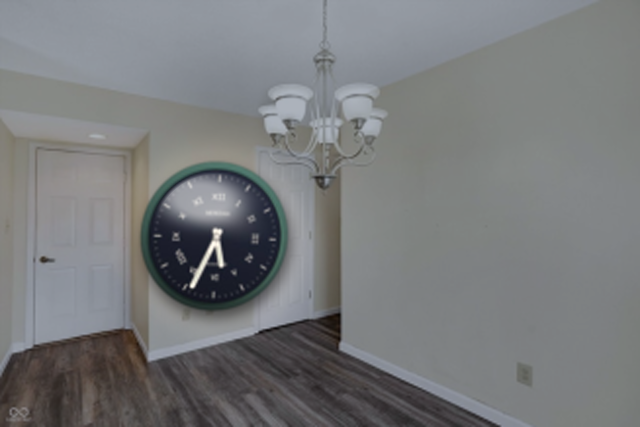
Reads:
5,34
